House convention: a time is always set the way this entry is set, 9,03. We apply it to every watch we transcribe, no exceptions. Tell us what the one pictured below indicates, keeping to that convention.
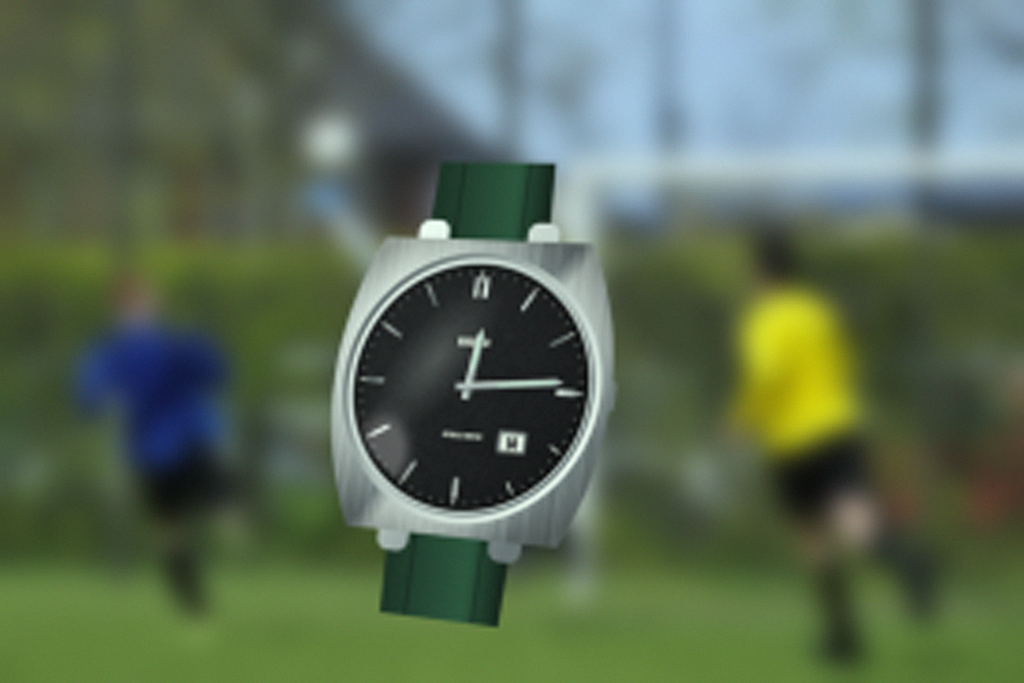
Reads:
12,14
